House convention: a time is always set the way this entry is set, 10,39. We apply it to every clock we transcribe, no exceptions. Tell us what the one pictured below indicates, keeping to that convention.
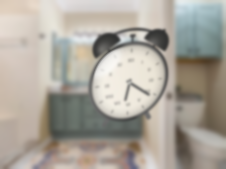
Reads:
6,21
